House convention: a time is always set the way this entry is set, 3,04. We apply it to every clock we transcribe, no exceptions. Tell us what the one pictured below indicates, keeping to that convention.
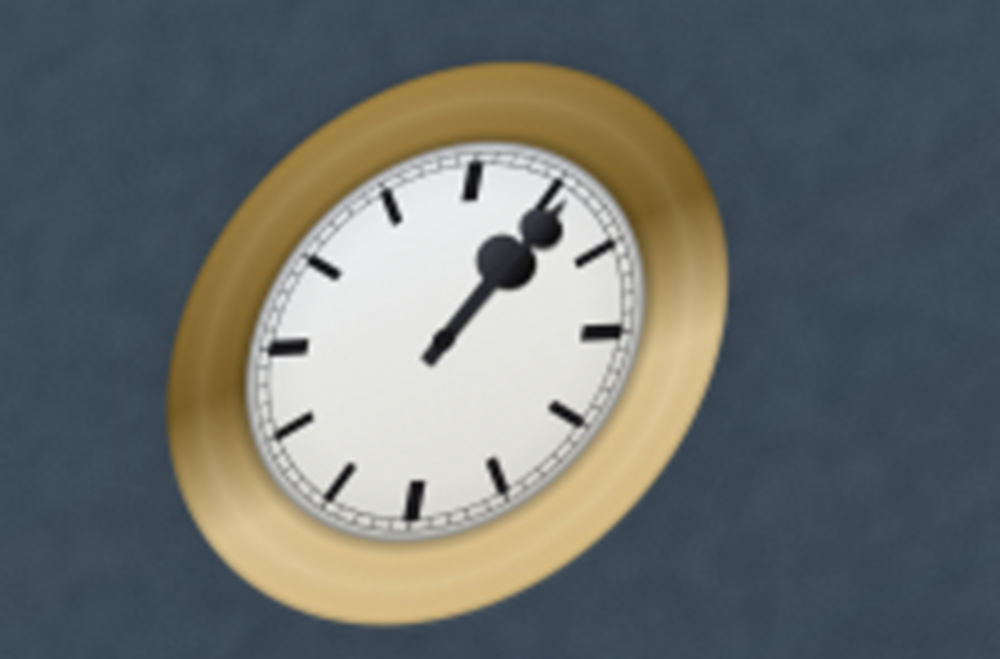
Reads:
1,06
